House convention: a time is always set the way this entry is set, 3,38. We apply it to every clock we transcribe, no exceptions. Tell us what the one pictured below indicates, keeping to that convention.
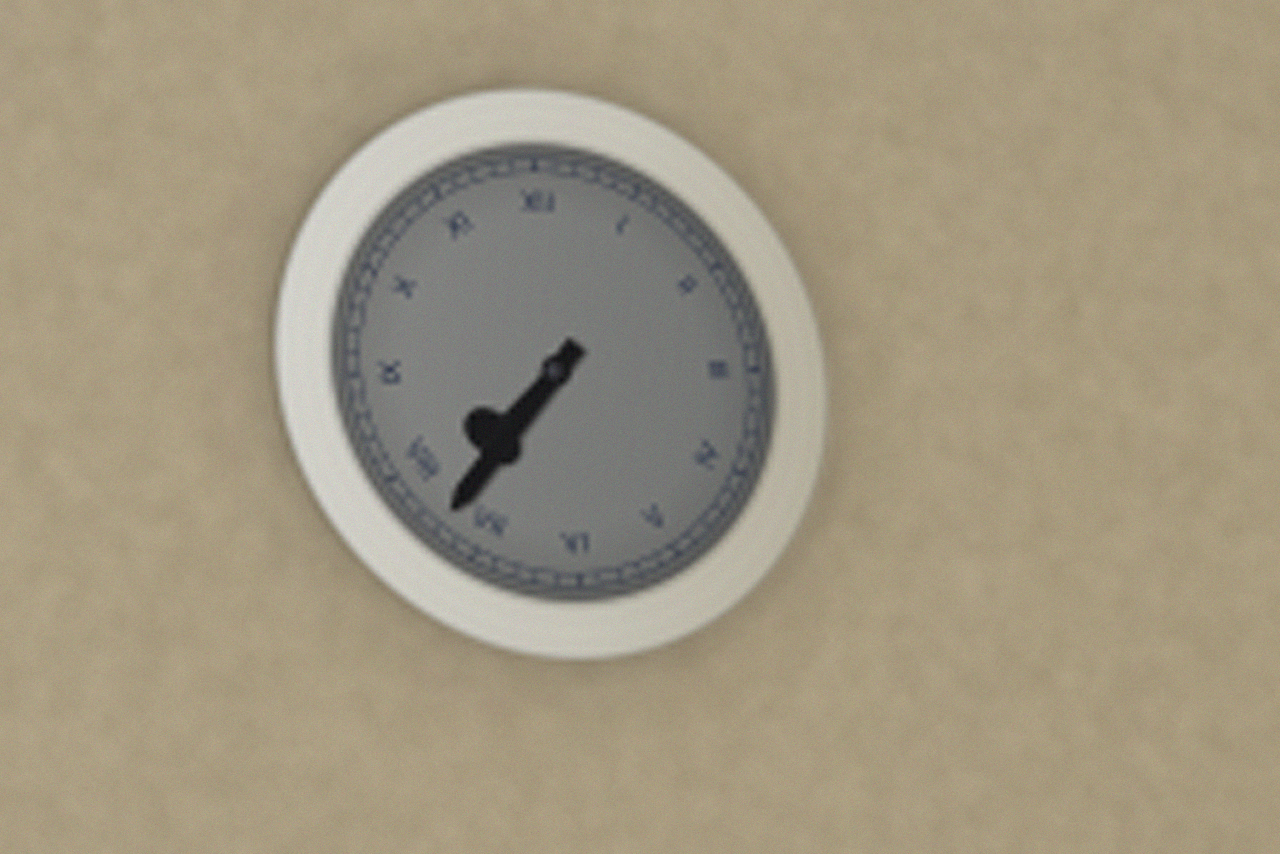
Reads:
7,37
